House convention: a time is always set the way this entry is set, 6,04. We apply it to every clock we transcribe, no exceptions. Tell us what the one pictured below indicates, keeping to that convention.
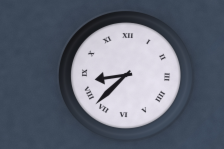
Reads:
8,37
